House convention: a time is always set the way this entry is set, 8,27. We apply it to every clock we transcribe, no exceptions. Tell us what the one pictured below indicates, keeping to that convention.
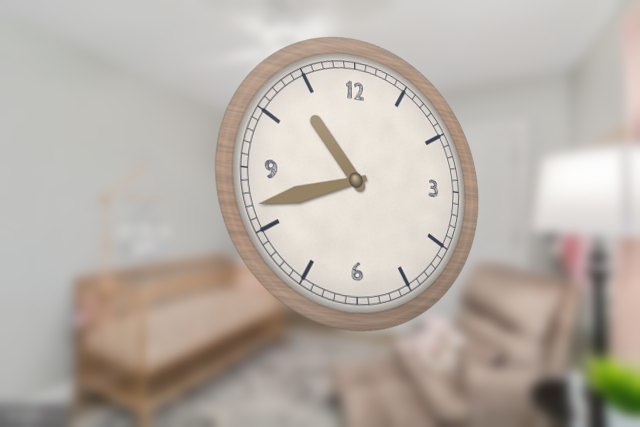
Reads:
10,42
